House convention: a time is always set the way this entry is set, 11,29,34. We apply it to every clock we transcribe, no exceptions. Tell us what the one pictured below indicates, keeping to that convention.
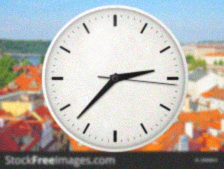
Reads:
2,37,16
